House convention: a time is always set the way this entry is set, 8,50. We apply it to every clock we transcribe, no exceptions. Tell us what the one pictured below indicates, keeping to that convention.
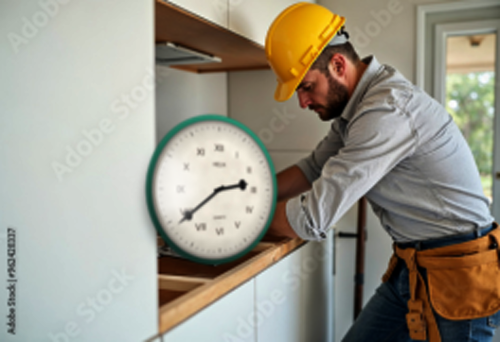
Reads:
2,39
